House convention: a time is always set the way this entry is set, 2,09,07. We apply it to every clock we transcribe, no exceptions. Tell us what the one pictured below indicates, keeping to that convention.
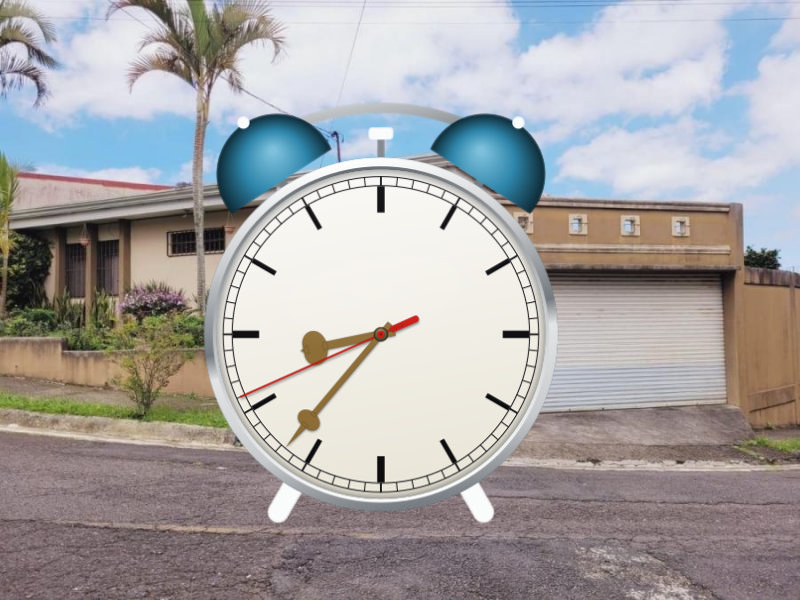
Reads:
8,36,41
